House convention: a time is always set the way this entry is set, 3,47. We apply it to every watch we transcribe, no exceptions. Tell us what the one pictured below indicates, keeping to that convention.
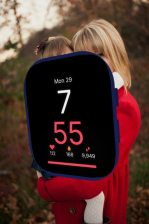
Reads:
7,55
